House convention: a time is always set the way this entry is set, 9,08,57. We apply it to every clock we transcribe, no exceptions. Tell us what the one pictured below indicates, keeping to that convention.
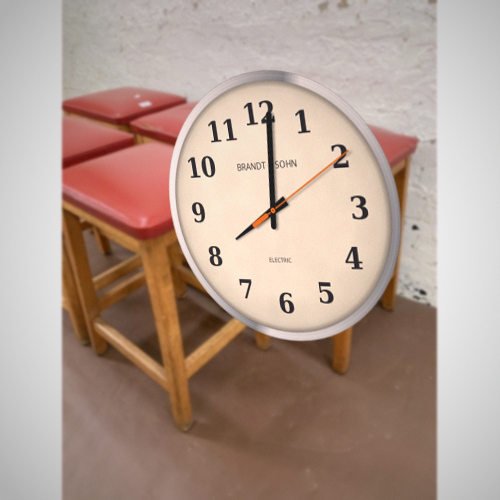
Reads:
8,01,10
